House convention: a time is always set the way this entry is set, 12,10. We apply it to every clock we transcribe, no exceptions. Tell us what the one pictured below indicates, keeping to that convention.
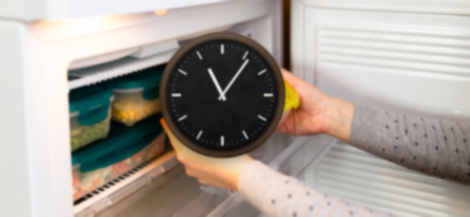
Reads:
11,06
